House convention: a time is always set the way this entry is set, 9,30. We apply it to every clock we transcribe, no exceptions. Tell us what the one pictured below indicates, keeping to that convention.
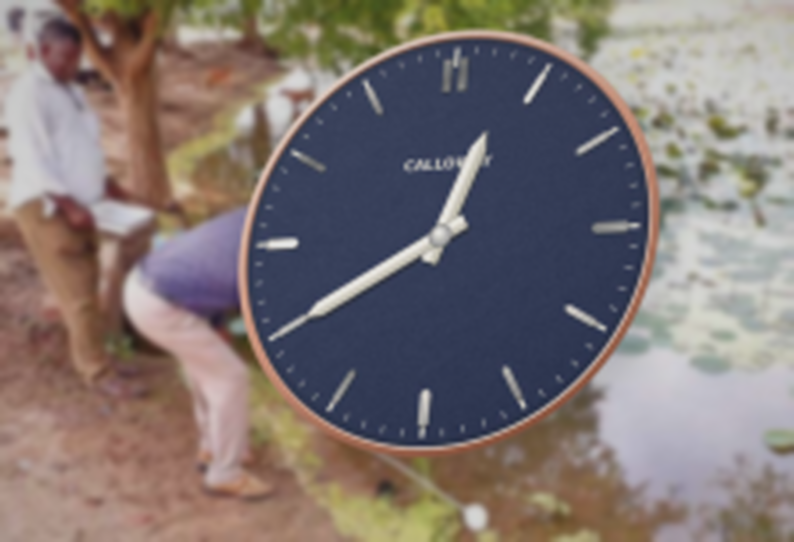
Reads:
12,40
